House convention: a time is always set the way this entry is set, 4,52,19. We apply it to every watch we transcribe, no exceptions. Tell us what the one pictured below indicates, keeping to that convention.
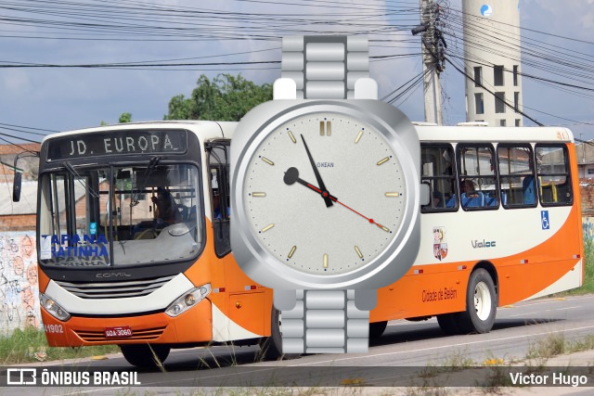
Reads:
9,56,20
